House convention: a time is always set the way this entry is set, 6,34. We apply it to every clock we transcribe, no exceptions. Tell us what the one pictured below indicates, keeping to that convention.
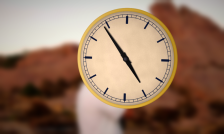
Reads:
4,54
